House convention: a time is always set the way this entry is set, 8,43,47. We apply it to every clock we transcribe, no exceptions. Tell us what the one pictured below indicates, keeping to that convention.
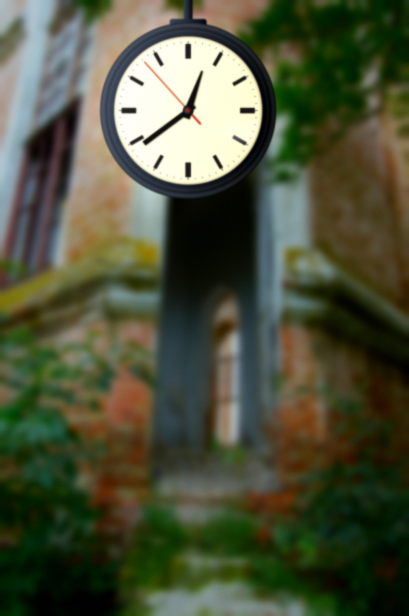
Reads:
12,38,53
